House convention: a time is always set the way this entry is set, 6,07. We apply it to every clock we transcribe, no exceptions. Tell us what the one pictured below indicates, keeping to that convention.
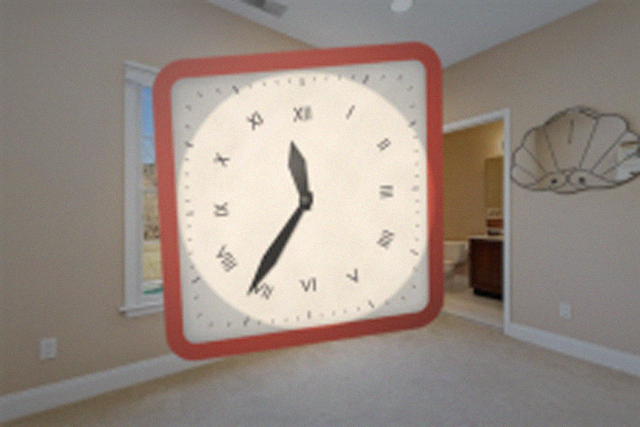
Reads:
11,36
